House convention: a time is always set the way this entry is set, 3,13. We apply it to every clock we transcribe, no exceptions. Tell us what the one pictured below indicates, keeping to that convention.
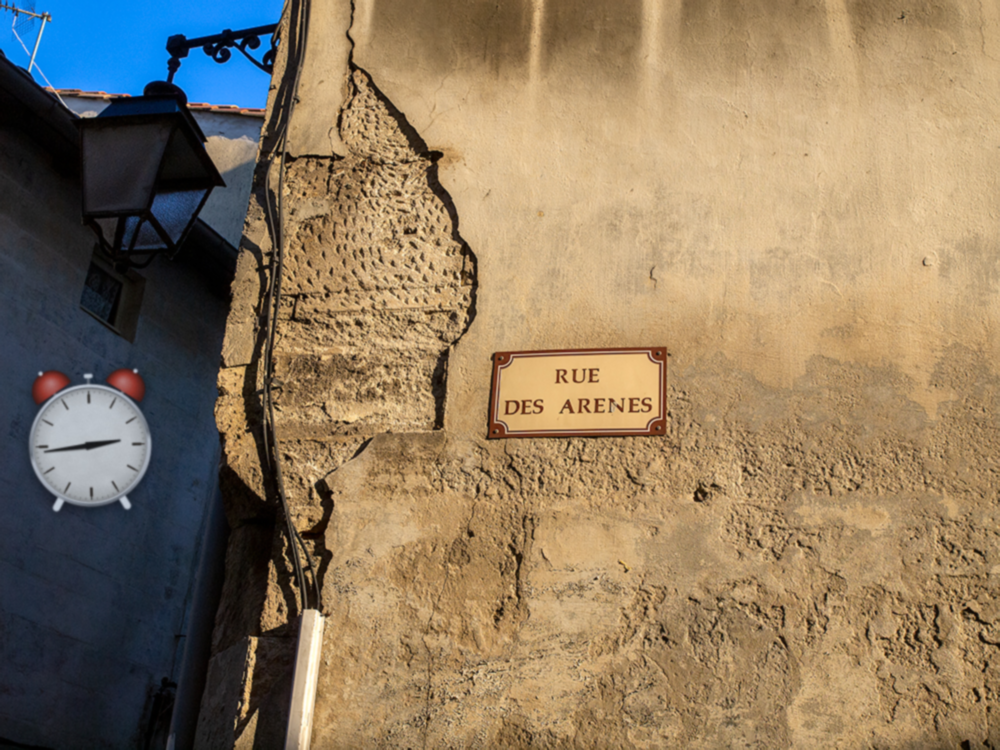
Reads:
2,44
